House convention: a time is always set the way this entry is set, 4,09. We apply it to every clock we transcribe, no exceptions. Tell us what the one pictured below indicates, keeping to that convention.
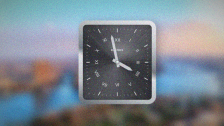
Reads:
3,58
